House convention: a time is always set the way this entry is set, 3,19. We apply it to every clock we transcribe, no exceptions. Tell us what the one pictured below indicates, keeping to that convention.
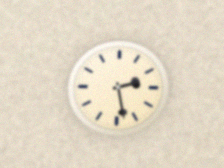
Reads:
2,28
